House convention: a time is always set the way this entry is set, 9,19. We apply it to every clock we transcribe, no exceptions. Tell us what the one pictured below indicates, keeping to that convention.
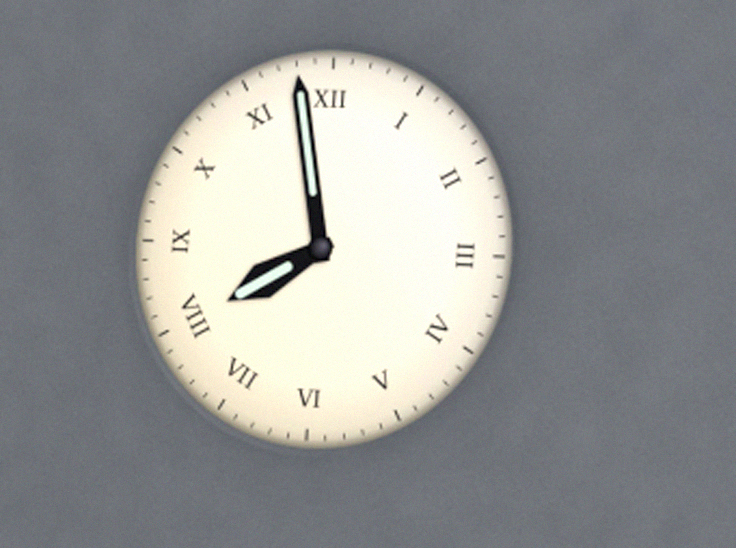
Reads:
7,58
